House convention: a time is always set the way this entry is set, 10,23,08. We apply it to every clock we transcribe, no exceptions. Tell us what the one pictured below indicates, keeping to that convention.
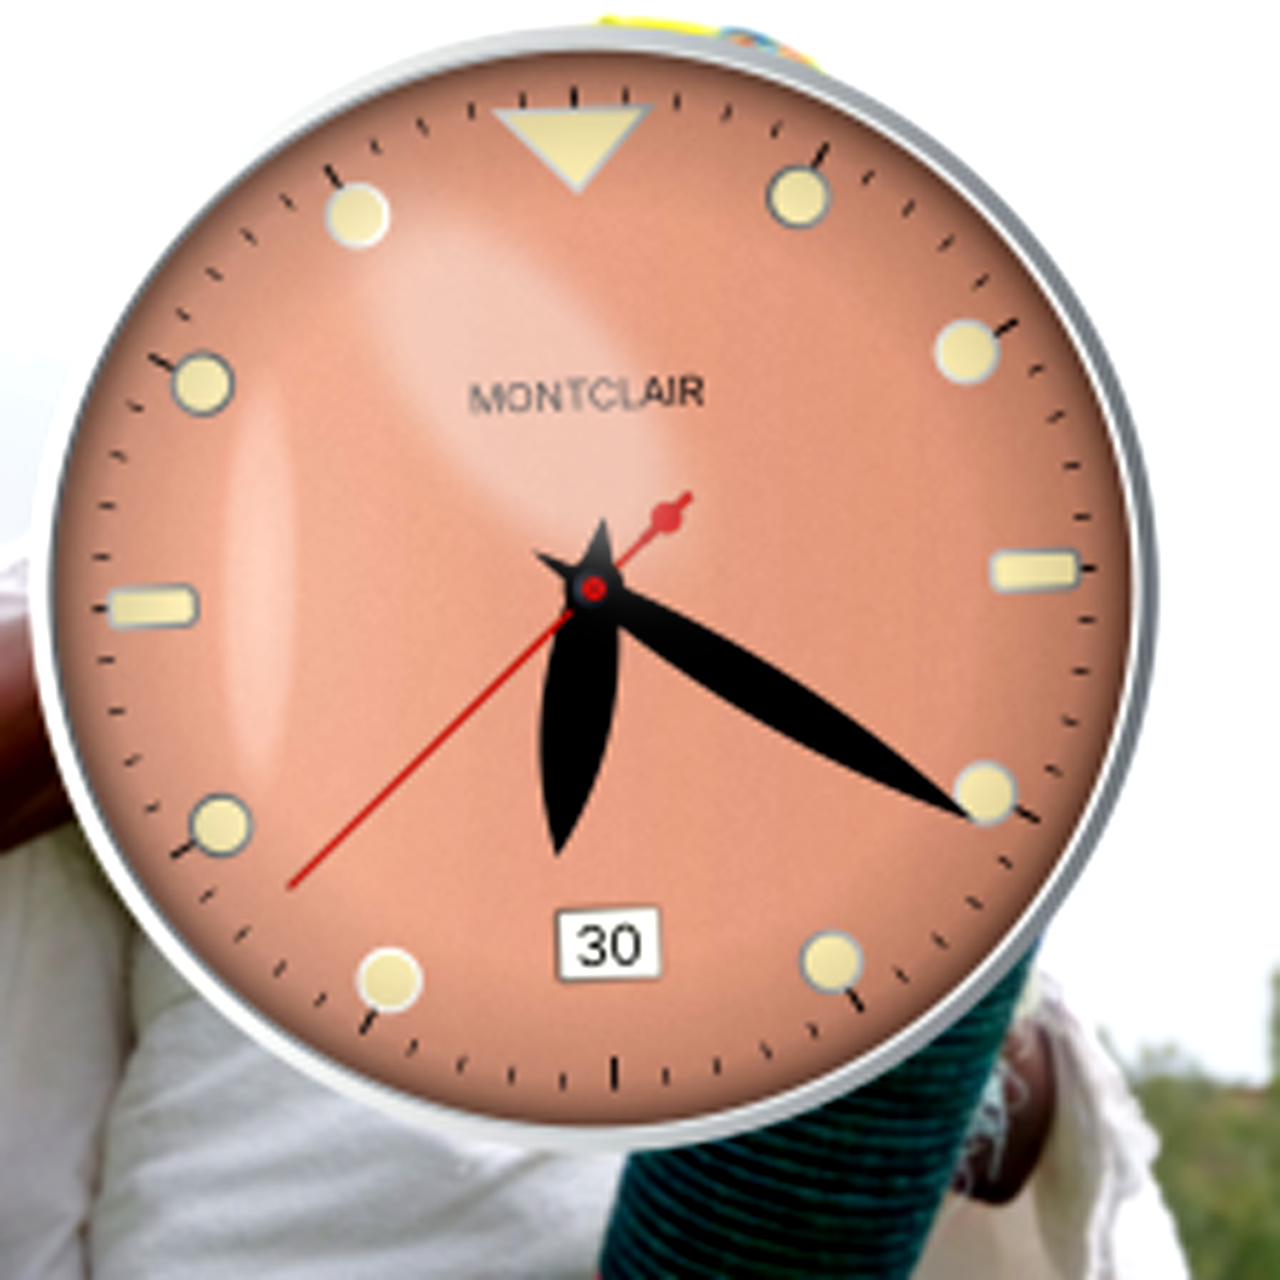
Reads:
6,20,38
